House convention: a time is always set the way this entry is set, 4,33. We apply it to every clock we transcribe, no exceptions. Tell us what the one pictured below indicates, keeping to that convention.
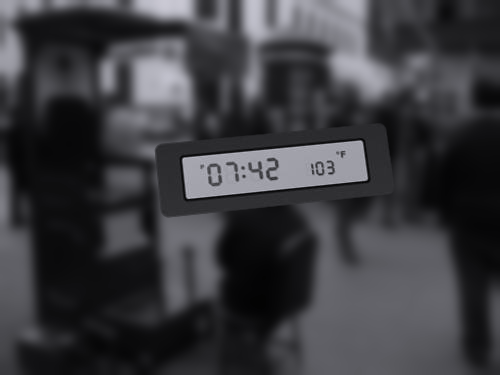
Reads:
7,42
